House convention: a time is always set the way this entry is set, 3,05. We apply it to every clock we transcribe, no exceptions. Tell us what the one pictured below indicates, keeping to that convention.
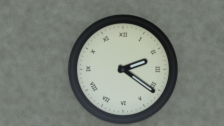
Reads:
2,21
